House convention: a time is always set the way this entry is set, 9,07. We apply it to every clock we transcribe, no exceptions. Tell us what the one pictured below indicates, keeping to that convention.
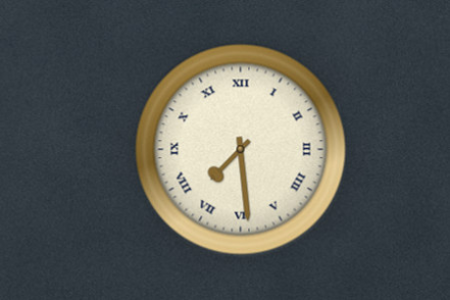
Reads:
7,29
